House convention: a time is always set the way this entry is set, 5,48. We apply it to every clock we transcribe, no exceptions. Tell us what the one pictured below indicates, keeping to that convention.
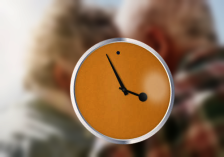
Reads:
3,57
